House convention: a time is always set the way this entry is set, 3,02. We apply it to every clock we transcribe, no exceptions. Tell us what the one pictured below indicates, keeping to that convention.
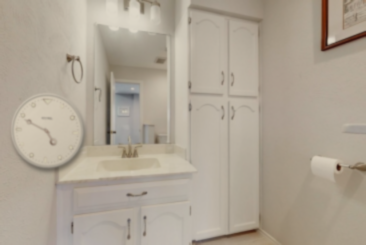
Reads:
4,49
